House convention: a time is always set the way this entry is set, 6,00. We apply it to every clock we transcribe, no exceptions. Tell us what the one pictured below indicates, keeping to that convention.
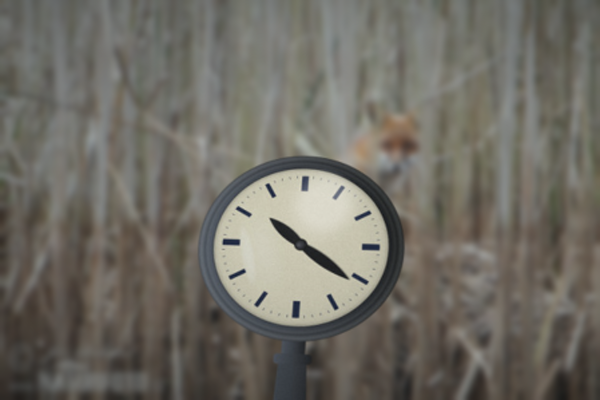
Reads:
10,21
